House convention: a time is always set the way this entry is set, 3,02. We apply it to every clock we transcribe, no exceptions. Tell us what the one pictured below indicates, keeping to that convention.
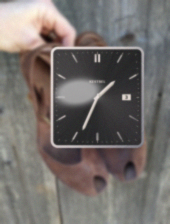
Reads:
1,34
